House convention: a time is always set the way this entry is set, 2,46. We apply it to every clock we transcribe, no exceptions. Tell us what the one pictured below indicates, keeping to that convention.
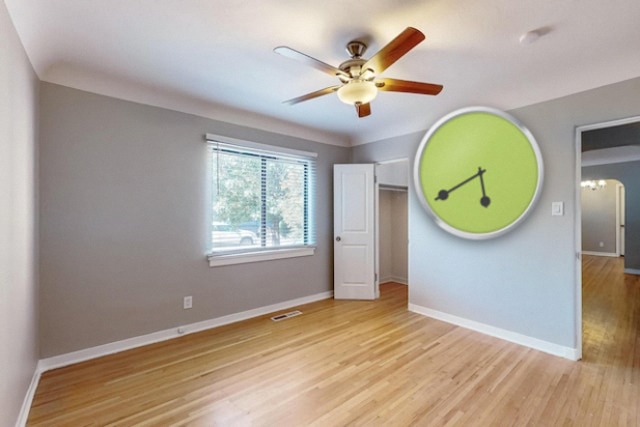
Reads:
5,40
